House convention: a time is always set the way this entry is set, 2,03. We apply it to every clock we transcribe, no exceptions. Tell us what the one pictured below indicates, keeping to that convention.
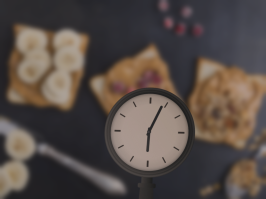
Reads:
6,04
